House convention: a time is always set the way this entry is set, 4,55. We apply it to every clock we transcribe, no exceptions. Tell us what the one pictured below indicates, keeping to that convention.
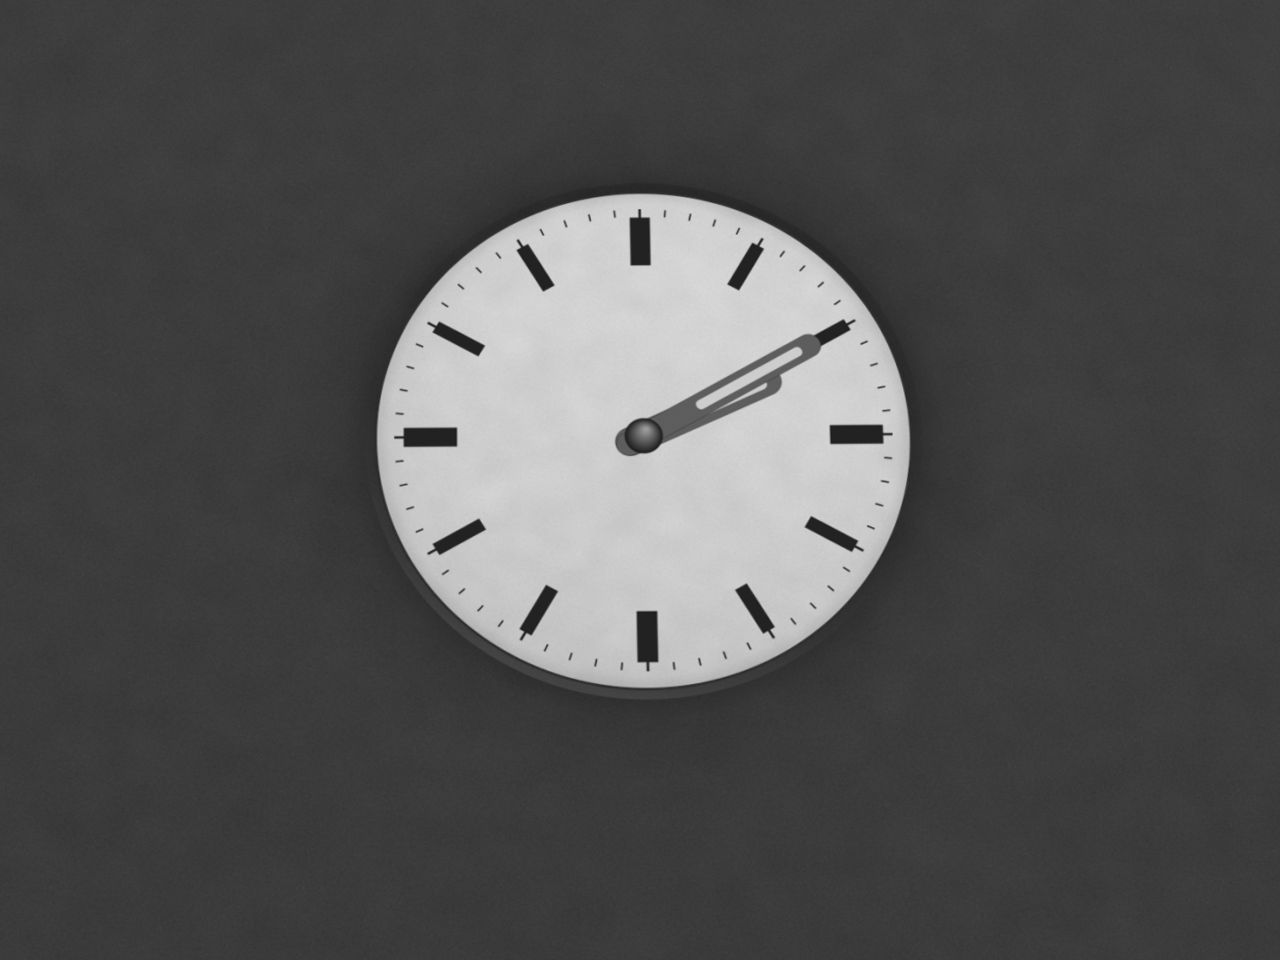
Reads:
2,10
